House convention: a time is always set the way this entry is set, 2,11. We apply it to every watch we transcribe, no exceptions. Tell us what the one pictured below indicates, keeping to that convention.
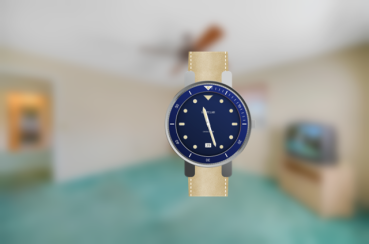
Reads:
11,27
